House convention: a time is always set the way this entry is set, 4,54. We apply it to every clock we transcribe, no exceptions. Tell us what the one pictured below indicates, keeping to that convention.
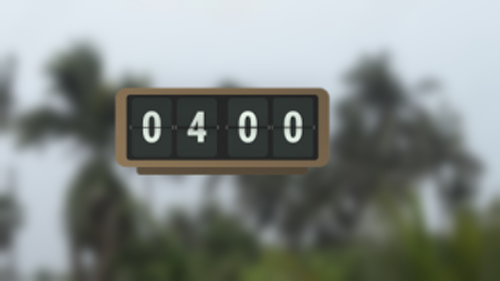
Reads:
4,00
